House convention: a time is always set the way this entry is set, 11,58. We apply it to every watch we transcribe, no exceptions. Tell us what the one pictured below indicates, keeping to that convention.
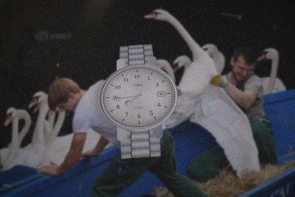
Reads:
7,44
